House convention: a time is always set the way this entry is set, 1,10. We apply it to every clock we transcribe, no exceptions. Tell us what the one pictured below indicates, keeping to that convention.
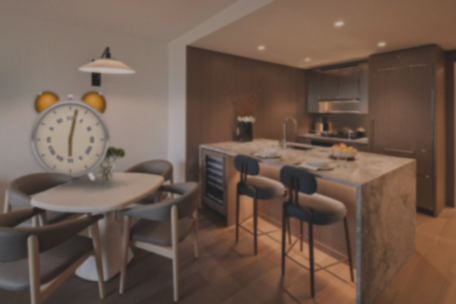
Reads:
6,02
